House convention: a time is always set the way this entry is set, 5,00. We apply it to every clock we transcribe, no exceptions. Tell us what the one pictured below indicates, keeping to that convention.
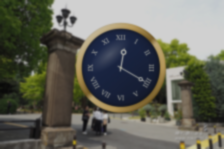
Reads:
12,20
